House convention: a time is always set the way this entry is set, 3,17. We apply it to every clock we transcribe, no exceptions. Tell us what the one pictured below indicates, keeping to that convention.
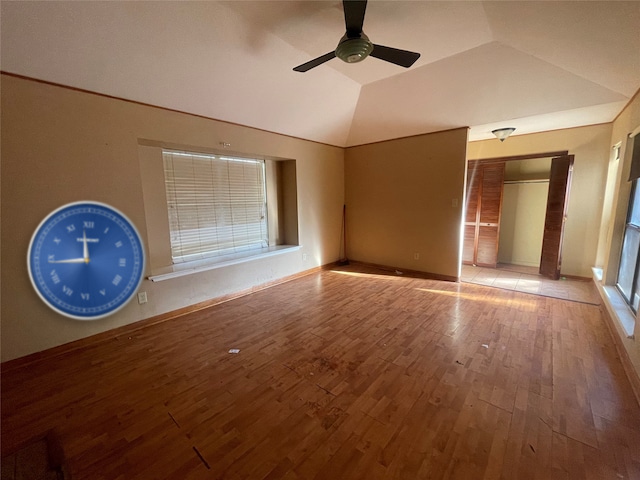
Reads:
11,44
